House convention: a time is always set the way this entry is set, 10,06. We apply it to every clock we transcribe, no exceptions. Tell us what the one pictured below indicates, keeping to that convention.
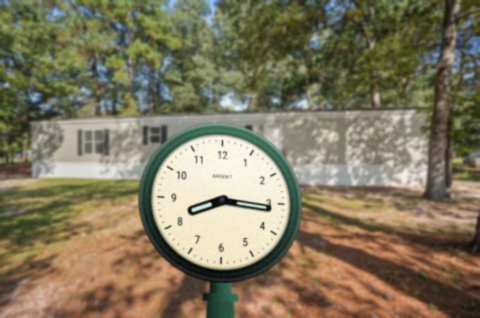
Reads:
8,16
